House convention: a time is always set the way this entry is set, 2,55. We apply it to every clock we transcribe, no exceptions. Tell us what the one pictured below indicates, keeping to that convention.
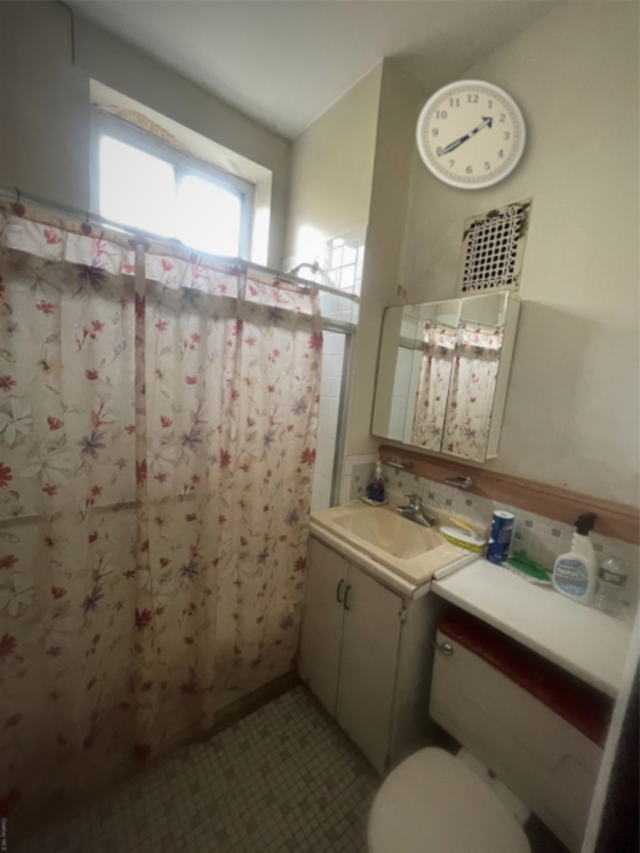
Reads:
1,39
